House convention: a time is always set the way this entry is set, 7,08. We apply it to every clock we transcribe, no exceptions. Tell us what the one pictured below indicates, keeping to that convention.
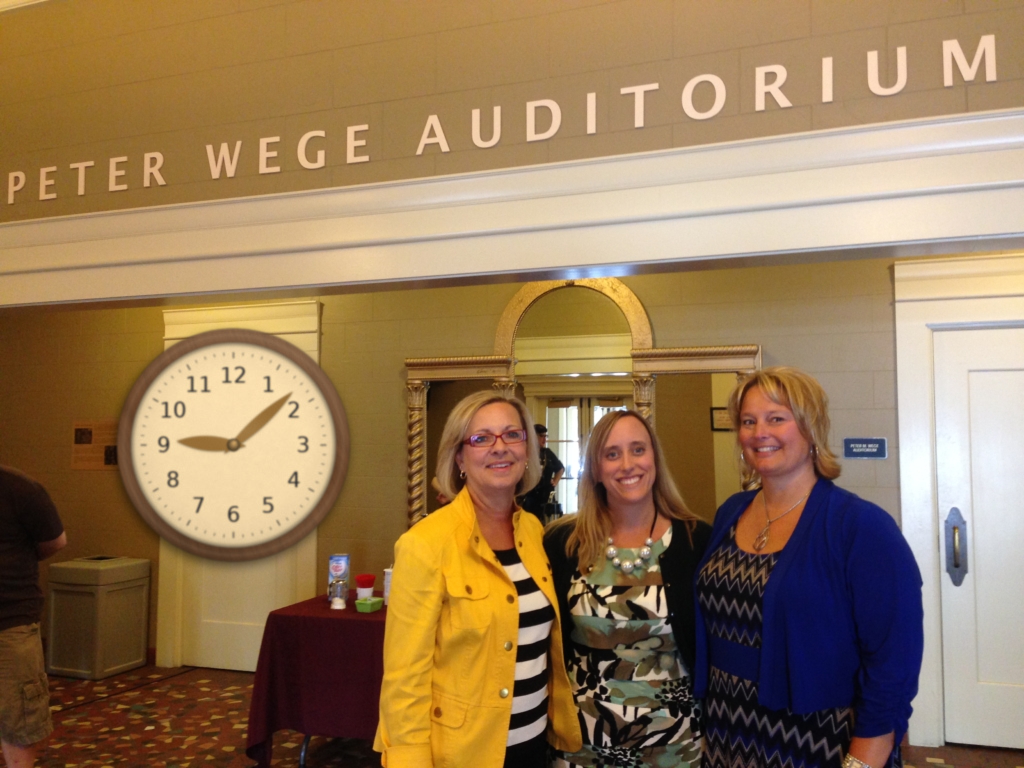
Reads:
9,08
